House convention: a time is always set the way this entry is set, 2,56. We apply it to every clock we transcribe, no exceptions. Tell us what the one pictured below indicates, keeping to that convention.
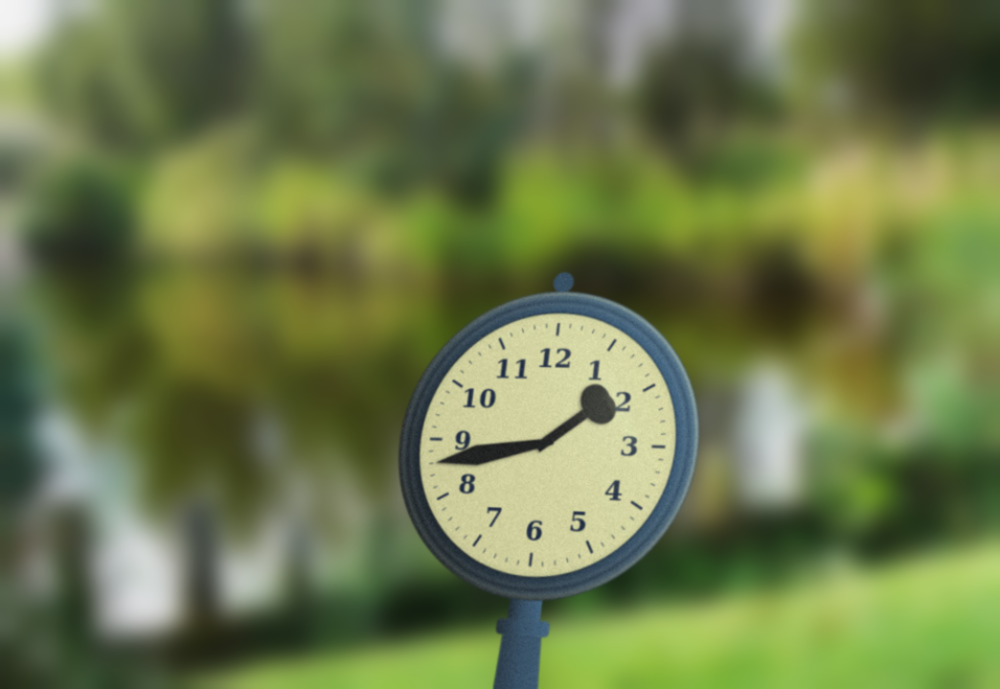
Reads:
1,43
